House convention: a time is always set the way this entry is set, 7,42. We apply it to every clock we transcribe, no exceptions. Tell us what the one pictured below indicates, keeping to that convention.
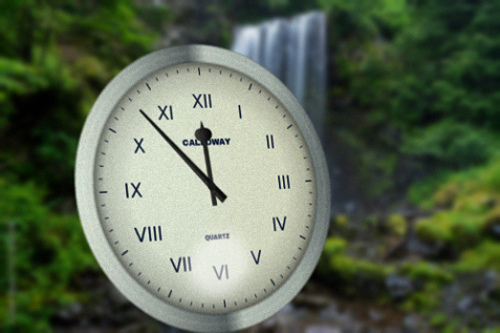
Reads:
11,53
